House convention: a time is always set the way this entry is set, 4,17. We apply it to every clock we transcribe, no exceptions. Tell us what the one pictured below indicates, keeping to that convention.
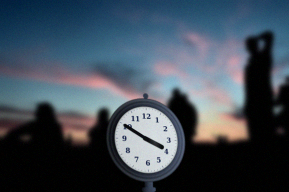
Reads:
3,50
